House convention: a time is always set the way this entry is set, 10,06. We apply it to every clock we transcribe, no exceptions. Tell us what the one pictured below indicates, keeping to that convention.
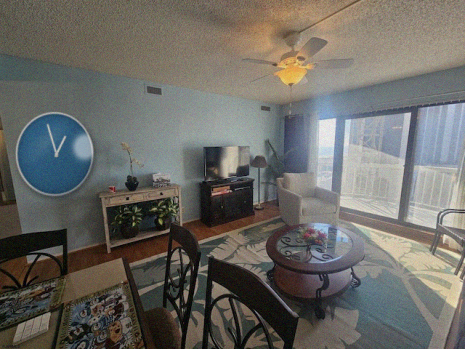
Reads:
12,57
